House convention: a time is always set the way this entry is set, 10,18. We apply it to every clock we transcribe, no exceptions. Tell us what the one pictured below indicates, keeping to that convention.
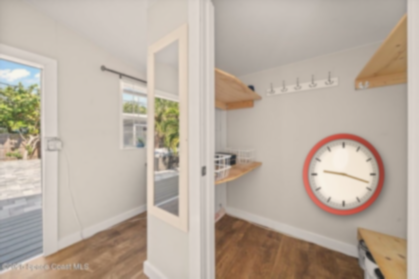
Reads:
9,18
